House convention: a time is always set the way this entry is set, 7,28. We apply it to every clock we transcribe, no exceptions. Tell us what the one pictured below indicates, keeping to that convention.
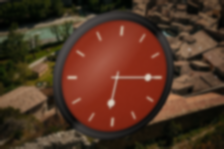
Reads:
6,15
